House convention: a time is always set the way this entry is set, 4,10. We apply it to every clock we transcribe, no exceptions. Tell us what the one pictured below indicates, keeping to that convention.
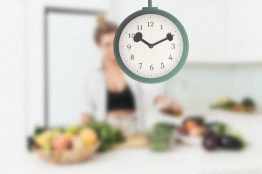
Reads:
10,11
